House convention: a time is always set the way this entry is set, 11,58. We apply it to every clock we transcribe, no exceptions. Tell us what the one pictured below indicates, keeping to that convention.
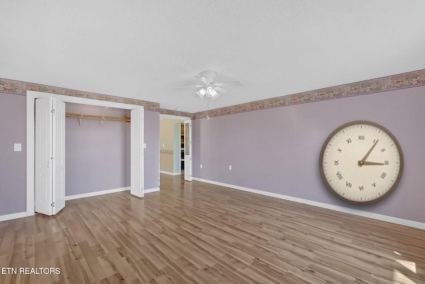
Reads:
3,06
